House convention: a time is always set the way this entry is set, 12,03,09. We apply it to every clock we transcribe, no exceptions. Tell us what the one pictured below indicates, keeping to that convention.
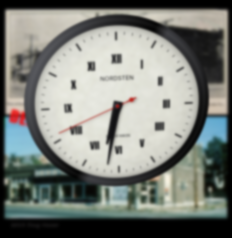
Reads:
6,31,41
